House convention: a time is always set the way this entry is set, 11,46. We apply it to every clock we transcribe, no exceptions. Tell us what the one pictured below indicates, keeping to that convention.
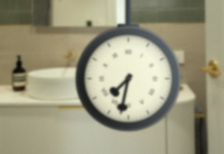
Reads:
7,32
